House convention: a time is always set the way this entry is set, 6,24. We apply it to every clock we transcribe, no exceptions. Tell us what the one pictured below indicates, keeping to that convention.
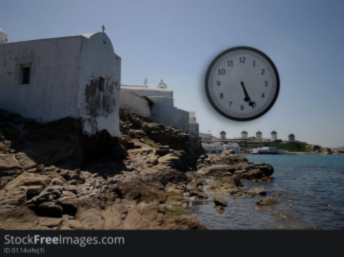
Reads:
5,26
